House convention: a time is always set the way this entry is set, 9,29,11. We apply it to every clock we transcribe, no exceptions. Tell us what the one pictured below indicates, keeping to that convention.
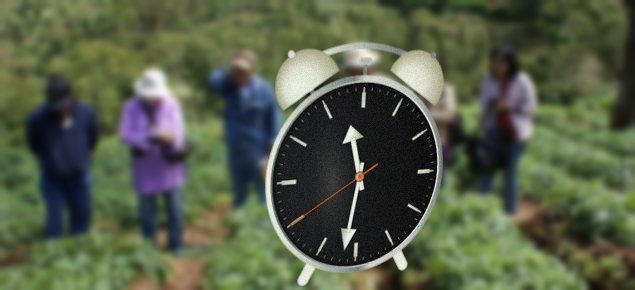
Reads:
11,31,40
